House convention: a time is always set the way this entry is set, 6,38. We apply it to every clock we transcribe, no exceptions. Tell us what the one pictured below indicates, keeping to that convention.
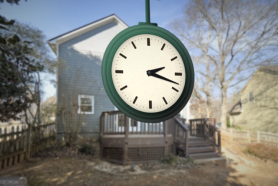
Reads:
2,18
